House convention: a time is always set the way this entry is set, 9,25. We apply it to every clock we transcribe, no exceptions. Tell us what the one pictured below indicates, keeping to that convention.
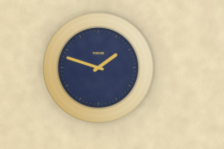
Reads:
1,48
